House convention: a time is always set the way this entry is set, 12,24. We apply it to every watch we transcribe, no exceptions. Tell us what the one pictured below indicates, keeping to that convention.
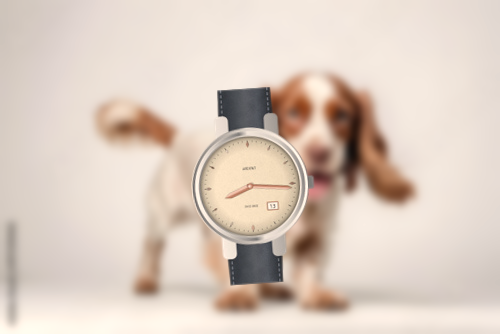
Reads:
8,16
